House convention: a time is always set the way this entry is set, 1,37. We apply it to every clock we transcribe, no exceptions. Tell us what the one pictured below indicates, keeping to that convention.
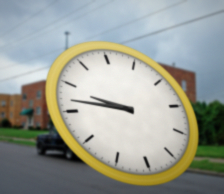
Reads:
9,47
